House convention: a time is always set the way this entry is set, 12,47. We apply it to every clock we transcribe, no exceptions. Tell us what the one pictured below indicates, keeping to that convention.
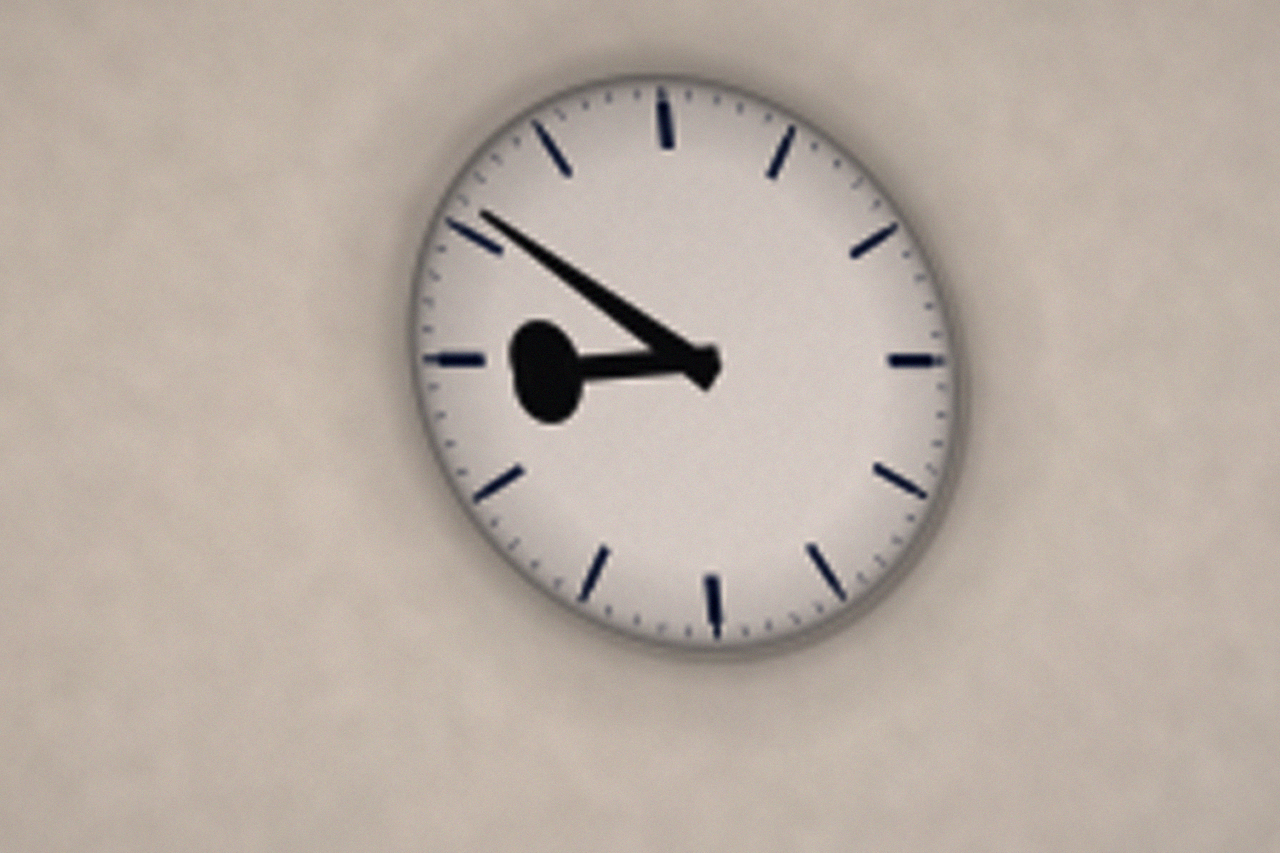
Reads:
8,51
